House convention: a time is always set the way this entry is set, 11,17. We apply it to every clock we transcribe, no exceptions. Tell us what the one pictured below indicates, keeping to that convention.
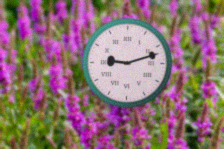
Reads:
9,12
